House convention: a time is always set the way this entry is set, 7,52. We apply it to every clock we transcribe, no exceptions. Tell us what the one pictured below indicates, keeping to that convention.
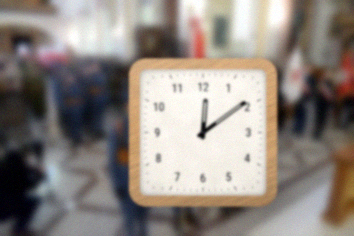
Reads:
12,09
